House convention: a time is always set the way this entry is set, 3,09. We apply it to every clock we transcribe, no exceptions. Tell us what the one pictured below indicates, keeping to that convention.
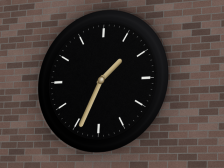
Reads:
1,34
